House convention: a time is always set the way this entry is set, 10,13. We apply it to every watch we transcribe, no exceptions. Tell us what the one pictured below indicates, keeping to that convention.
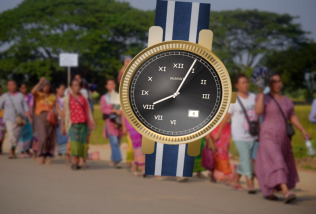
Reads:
8,04
